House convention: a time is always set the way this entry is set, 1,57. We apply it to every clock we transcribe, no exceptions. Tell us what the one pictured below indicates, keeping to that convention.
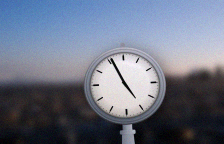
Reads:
4,56
